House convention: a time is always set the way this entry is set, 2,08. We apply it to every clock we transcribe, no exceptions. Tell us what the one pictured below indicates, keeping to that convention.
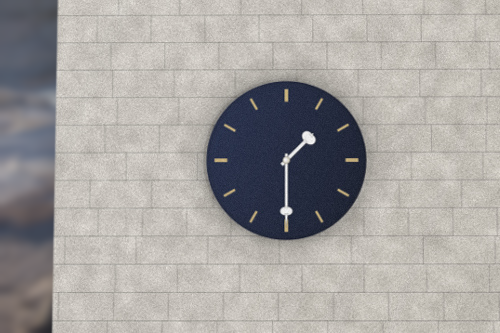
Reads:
1,30
